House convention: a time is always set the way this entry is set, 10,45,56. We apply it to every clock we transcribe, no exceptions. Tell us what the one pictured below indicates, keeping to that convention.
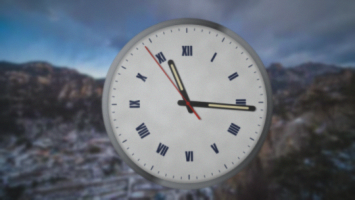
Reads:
11,15,54
